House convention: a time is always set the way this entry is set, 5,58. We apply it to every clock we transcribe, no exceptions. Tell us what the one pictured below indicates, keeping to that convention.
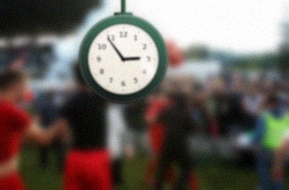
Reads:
2,54
